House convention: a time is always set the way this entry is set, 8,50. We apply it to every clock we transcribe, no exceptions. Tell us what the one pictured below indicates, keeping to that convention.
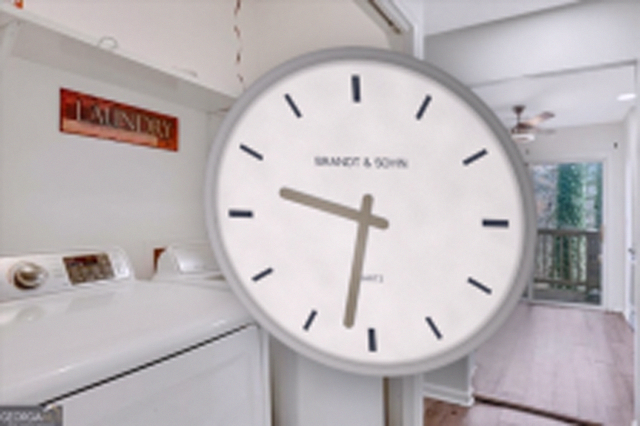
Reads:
9,32
